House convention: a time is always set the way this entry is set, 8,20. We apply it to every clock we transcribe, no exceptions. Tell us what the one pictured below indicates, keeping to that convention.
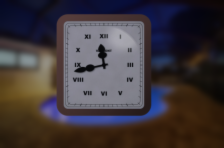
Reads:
11,43
